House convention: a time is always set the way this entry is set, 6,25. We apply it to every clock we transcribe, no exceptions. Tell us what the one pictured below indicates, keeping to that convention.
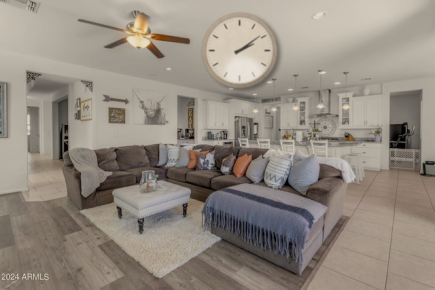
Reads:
2,09
